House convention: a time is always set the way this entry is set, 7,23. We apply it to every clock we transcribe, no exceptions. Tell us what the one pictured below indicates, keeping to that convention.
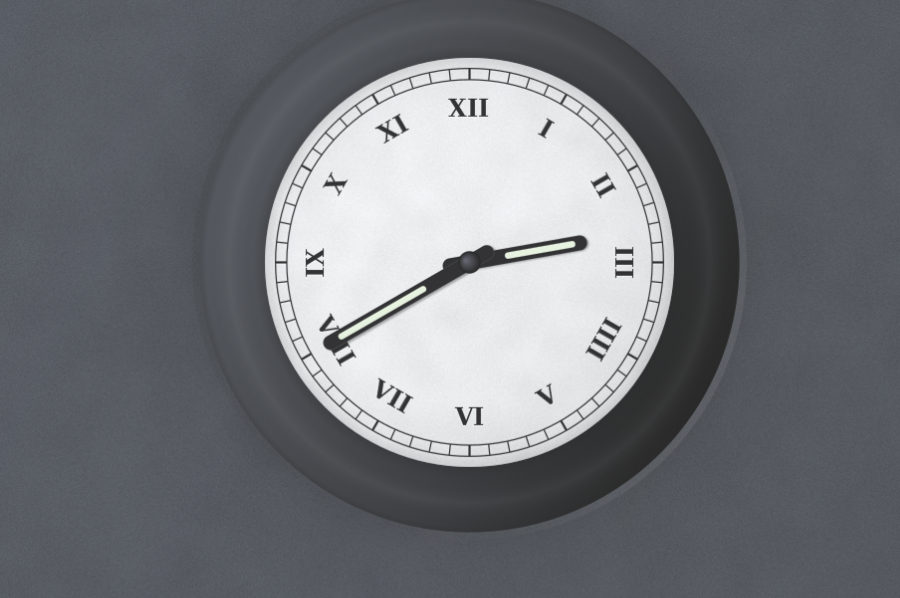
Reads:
2,40
